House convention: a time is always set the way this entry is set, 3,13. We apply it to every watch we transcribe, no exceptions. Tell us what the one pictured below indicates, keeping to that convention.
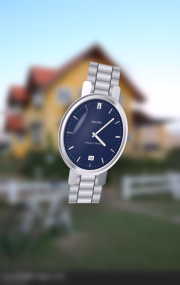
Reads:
4,08
